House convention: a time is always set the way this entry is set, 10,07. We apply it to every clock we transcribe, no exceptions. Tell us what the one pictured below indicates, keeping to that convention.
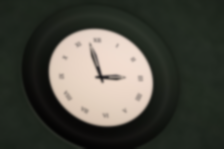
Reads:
2,58
